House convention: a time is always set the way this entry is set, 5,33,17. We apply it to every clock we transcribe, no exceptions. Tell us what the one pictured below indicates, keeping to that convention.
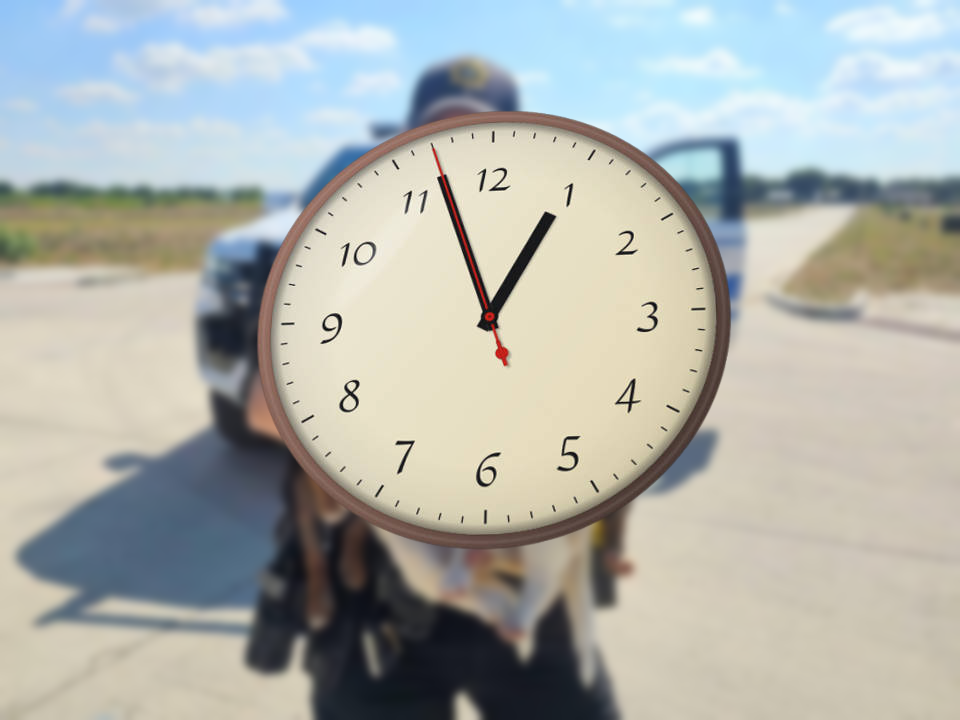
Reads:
12,56,57
